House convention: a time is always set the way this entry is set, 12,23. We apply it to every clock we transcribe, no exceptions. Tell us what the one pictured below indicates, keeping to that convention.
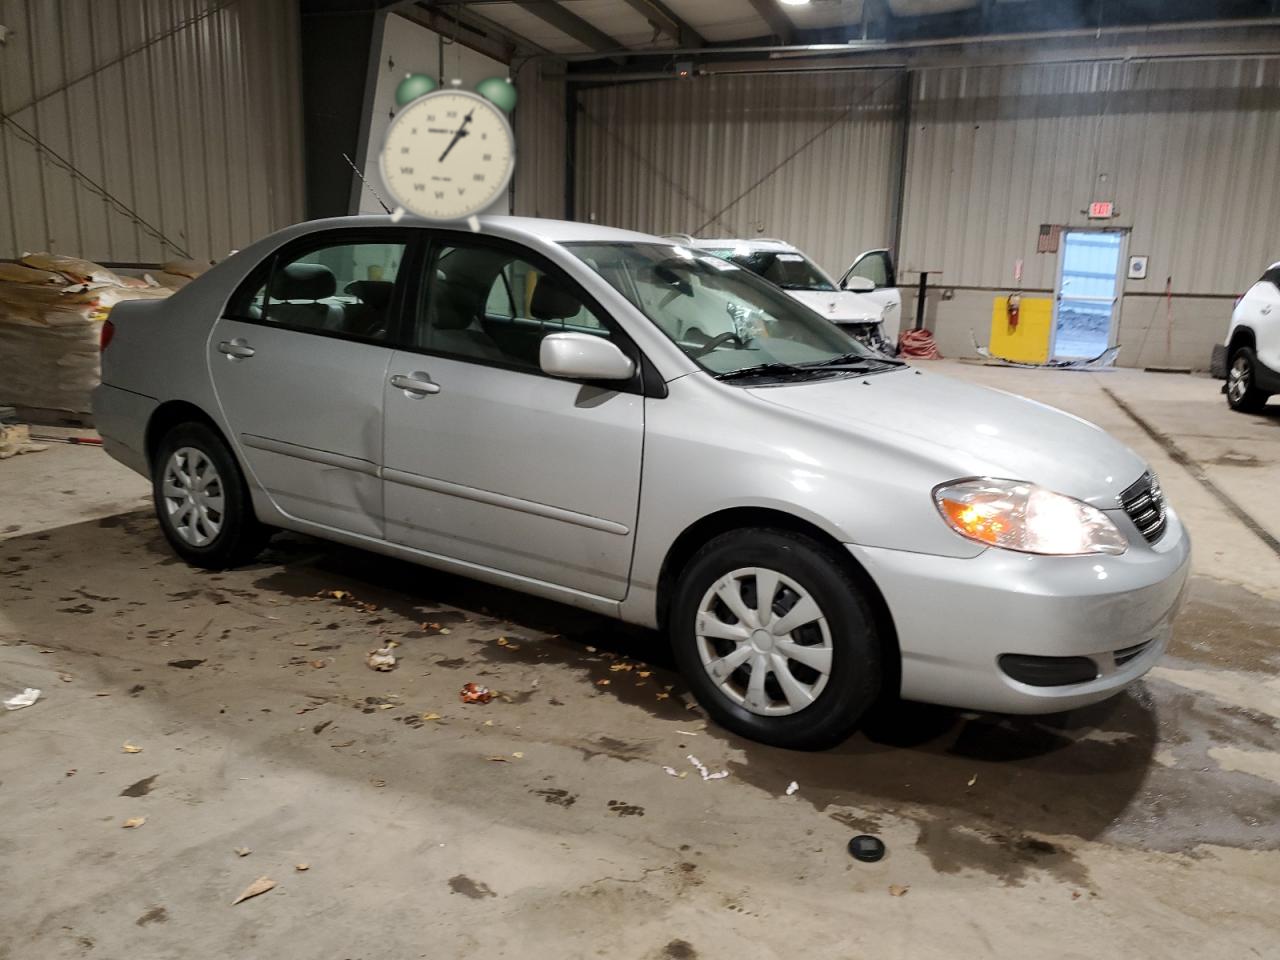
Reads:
1,04
